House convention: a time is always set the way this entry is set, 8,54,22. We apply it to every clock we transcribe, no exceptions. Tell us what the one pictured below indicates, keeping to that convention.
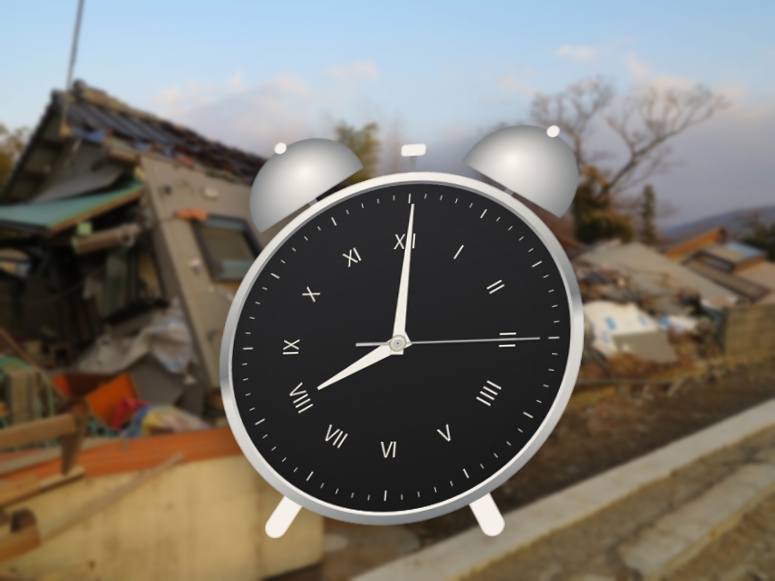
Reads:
8,00,15
